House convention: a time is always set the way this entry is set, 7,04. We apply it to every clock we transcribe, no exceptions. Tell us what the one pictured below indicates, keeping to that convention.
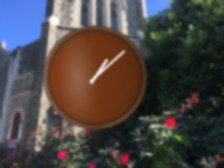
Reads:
1,08
